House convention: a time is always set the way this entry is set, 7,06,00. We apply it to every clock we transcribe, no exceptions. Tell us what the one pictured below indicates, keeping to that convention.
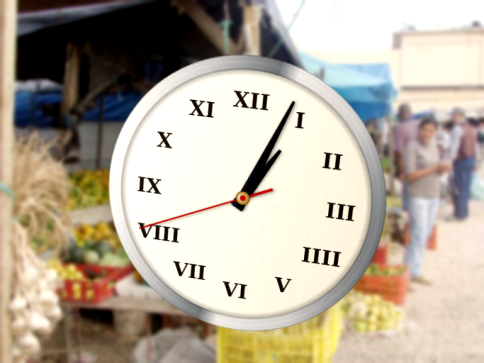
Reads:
1,03,41
